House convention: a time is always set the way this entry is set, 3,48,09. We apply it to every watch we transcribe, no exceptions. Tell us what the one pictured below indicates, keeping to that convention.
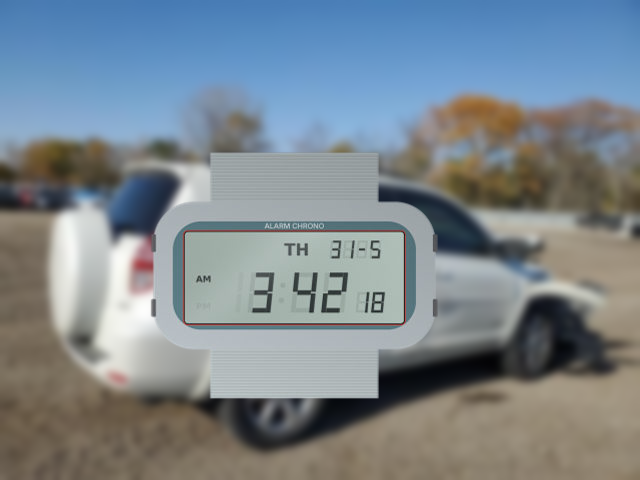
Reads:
3,42,18
